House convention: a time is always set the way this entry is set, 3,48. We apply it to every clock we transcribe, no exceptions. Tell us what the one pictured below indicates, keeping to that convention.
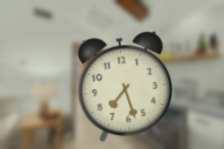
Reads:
7,28
